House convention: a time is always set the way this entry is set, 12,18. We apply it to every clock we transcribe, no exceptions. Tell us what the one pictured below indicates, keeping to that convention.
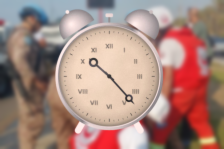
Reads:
10,23
